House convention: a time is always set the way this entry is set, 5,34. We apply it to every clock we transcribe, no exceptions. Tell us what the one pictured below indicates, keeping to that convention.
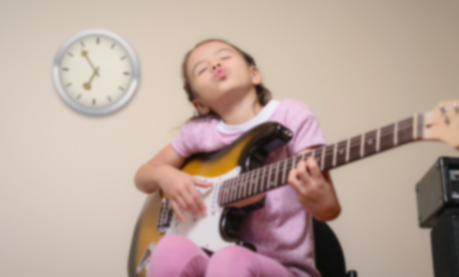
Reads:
6,54
